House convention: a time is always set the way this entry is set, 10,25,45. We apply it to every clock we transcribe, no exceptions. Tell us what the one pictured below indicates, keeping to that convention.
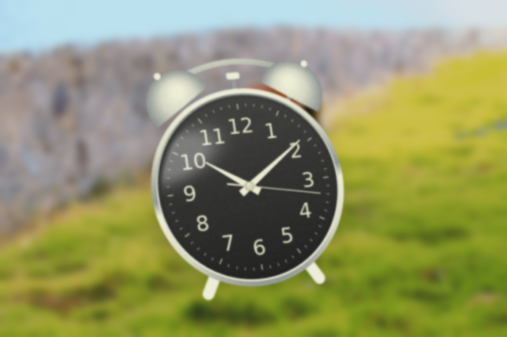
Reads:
10,09,17
